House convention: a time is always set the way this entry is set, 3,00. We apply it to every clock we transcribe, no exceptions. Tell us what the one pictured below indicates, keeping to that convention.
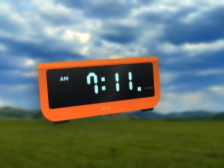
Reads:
7,11
